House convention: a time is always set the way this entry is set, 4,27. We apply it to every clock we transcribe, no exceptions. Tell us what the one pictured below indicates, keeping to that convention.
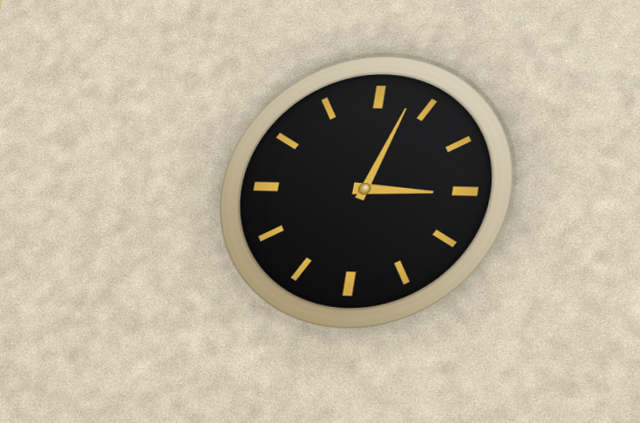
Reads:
3,03
